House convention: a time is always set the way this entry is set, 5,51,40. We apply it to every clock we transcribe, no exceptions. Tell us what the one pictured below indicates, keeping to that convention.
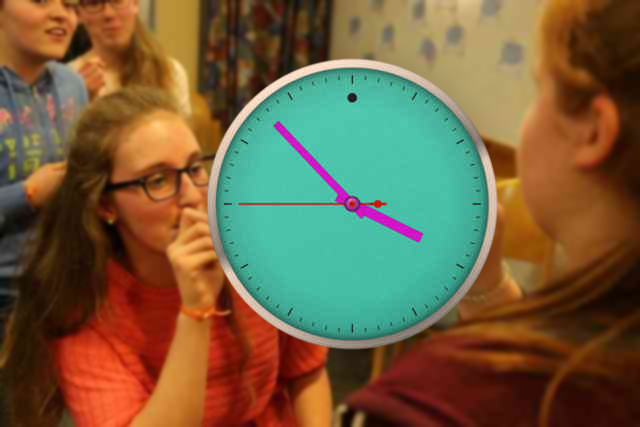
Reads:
3,52,45
